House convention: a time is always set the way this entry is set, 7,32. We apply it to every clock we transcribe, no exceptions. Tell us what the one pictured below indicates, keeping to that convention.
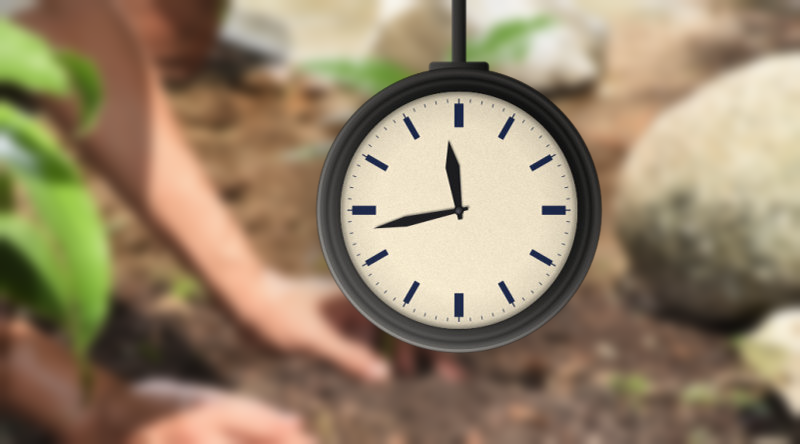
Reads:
11,43
